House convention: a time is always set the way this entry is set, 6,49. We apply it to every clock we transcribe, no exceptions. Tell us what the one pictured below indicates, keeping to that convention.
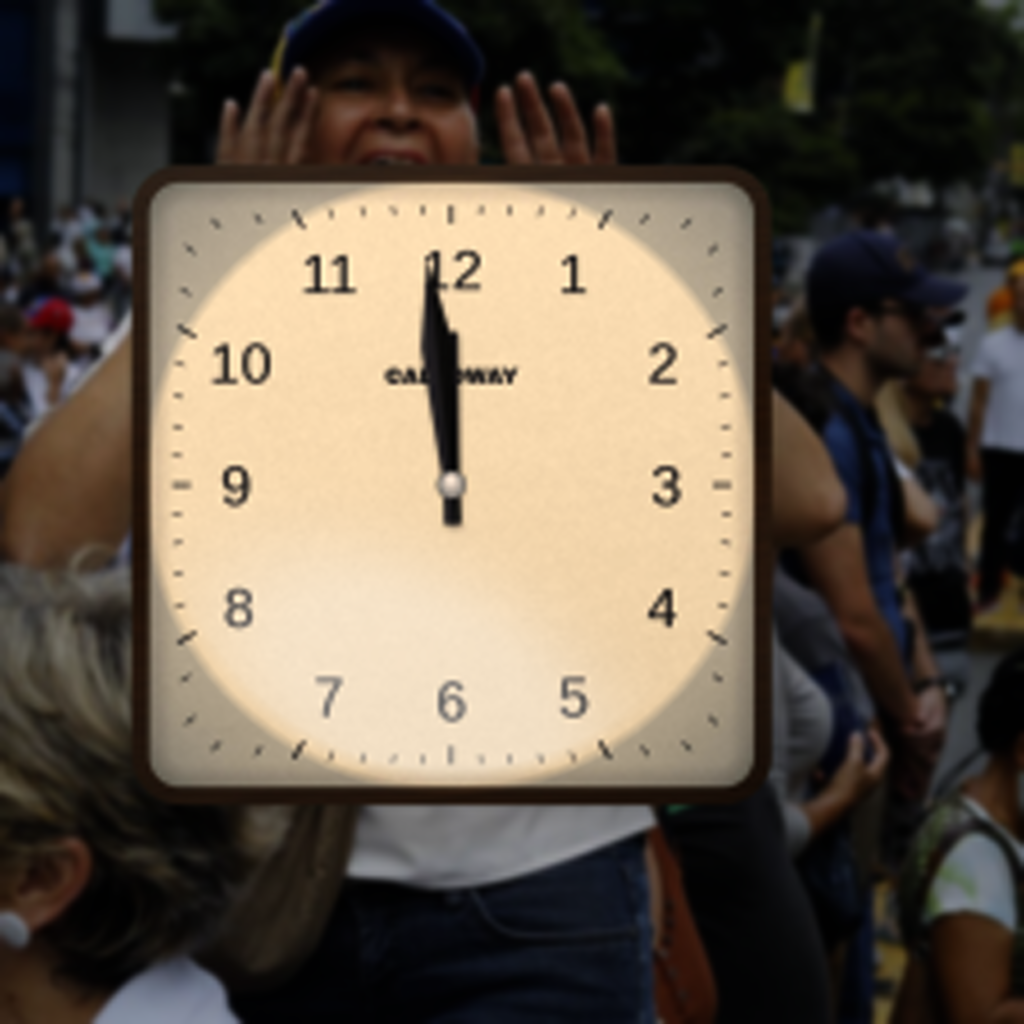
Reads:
11,59
